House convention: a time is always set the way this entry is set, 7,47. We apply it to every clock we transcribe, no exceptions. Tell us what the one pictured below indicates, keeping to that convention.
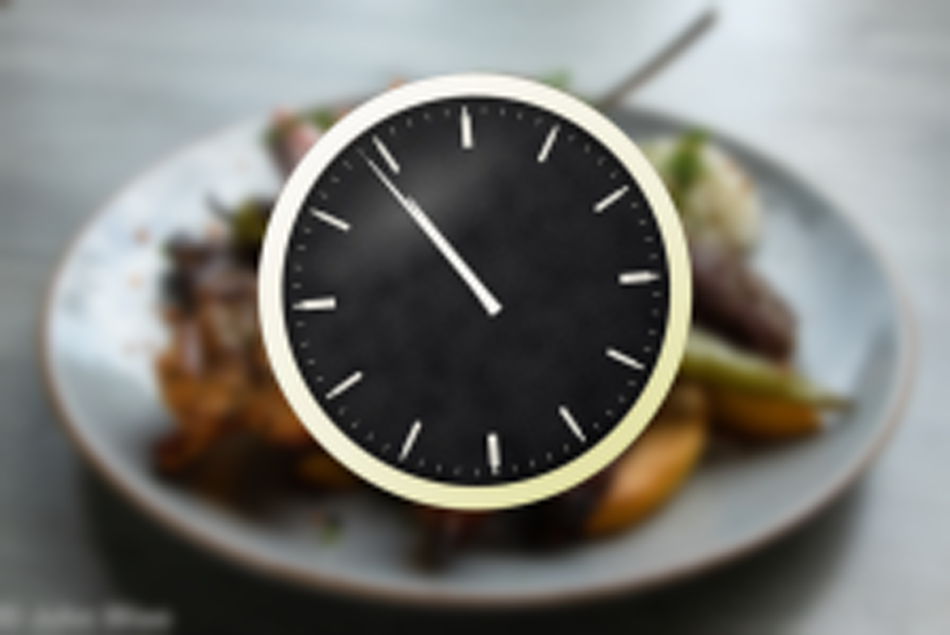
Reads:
10,54
